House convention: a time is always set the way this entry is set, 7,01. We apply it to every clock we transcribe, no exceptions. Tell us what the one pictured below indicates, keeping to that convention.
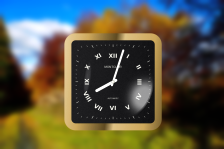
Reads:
8,03
